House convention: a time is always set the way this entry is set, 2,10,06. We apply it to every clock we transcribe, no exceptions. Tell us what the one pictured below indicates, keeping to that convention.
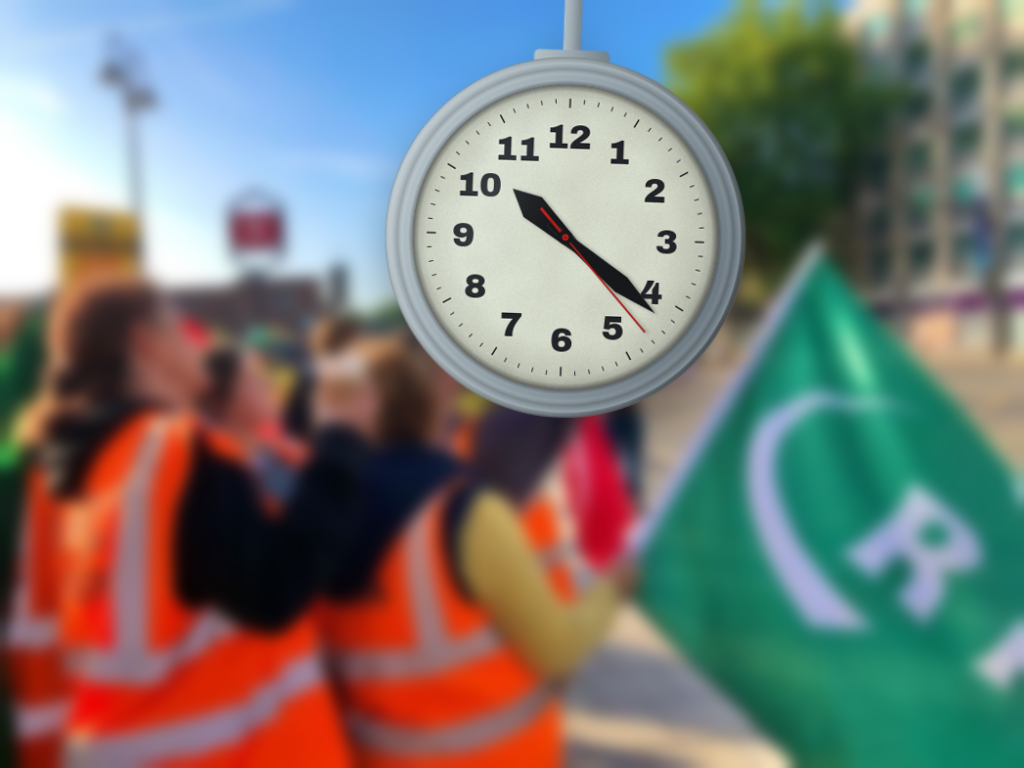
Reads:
10,21,23
